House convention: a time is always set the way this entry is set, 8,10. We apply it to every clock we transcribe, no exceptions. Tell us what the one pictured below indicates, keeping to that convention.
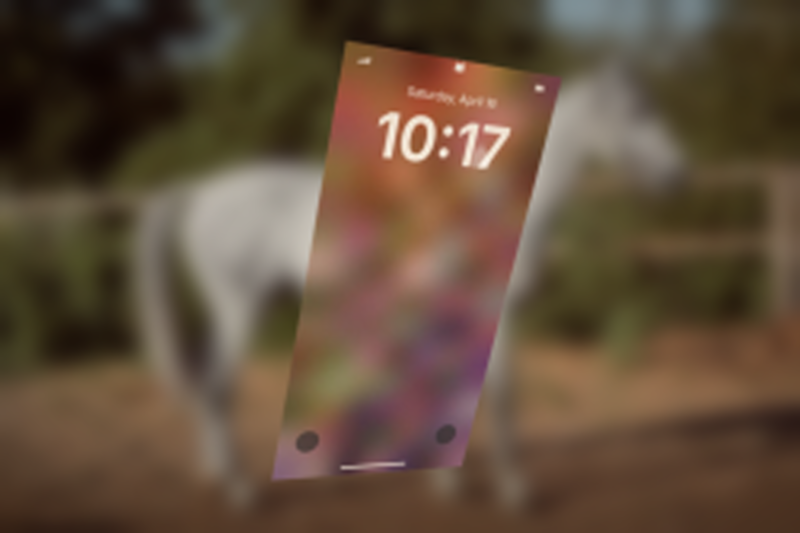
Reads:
10,17
